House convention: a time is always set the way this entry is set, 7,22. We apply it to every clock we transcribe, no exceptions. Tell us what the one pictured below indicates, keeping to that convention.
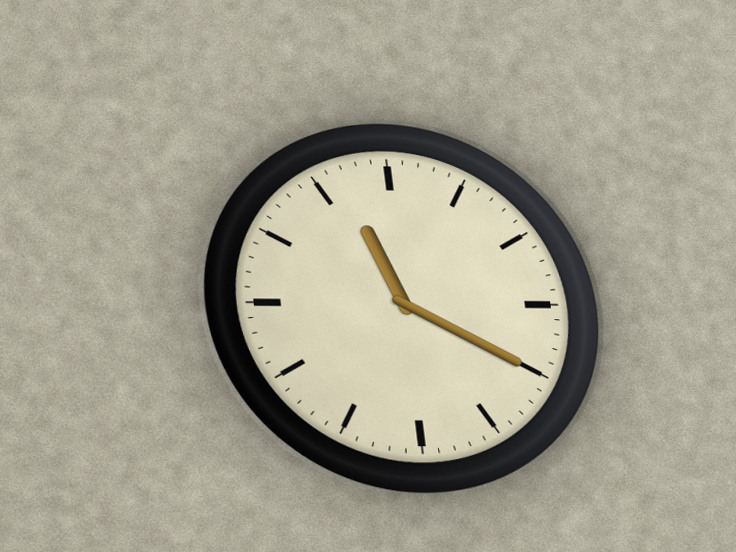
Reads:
11,20
